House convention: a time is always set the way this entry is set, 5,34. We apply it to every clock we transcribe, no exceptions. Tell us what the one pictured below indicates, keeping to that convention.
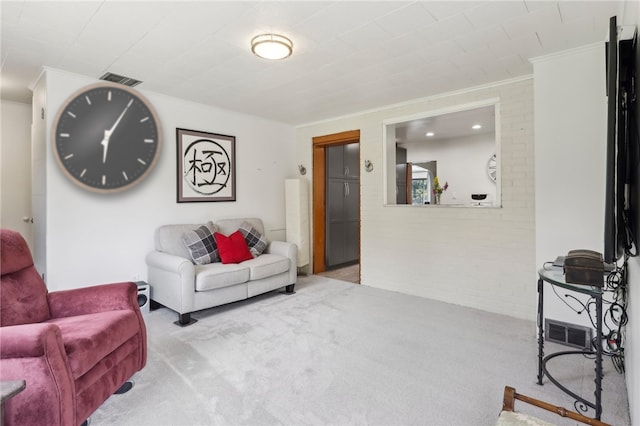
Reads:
6,05
